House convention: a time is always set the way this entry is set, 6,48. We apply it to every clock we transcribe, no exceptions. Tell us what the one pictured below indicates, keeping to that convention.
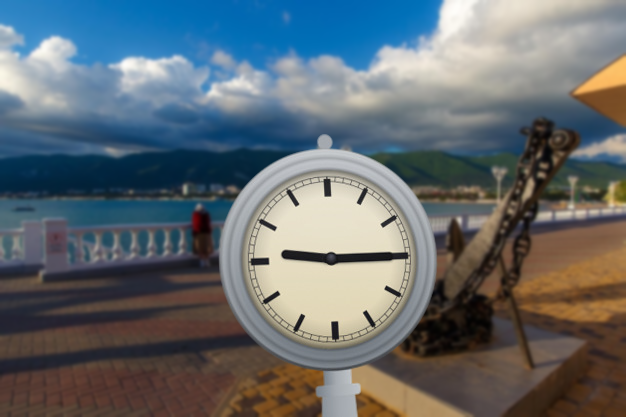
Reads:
9,15
